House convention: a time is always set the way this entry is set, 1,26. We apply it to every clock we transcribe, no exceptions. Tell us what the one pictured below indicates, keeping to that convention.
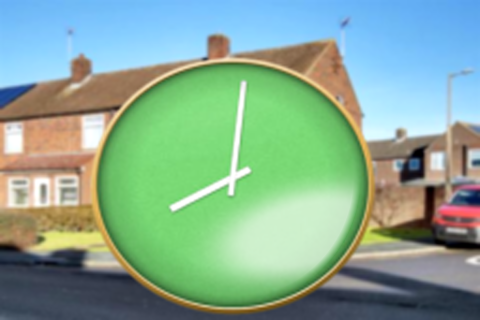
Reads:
8,01
